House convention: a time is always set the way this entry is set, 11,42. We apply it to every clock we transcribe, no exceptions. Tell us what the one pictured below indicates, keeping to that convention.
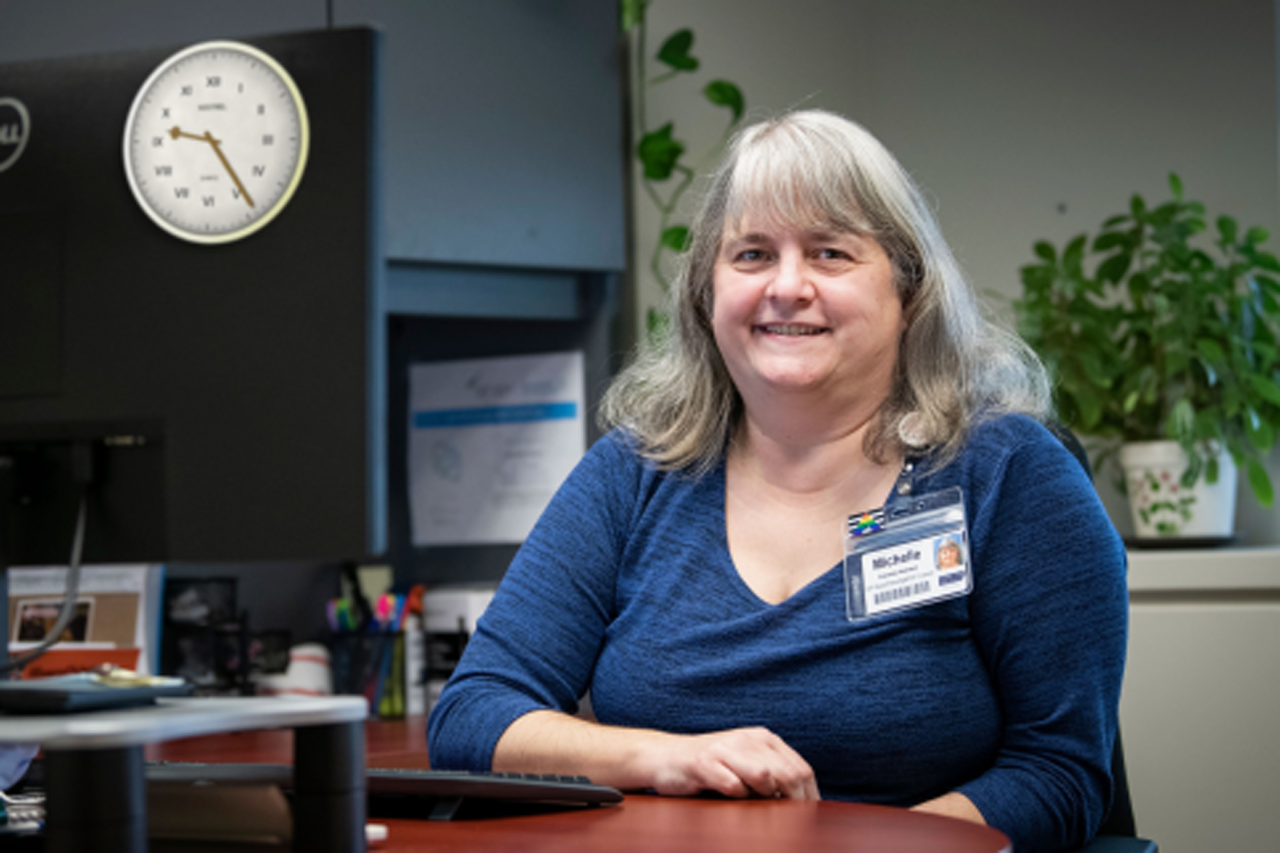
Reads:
9,24
